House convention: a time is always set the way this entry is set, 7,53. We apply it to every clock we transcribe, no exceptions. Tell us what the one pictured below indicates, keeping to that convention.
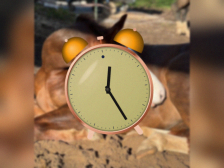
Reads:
12,26
